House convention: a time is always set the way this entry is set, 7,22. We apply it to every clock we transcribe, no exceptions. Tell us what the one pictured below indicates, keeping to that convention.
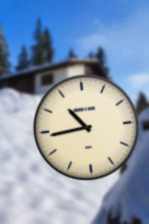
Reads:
10,44
